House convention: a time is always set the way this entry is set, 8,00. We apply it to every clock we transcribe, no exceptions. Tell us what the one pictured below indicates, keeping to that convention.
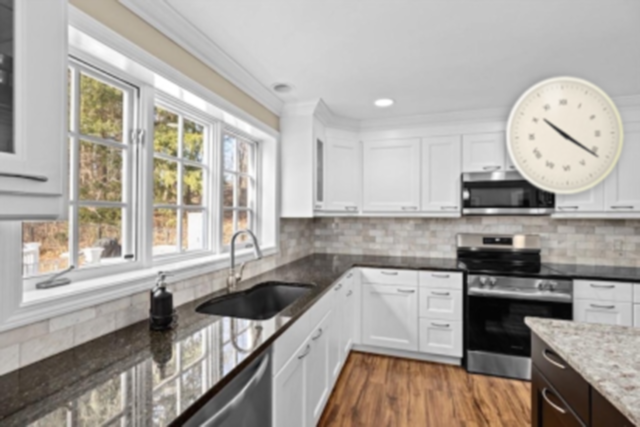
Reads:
10,21
